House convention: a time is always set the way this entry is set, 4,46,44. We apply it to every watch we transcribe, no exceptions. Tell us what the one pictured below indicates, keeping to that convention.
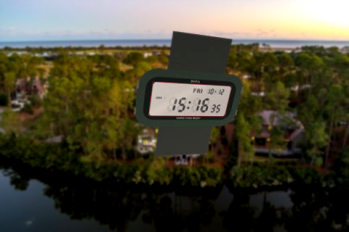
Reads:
15,16,35
